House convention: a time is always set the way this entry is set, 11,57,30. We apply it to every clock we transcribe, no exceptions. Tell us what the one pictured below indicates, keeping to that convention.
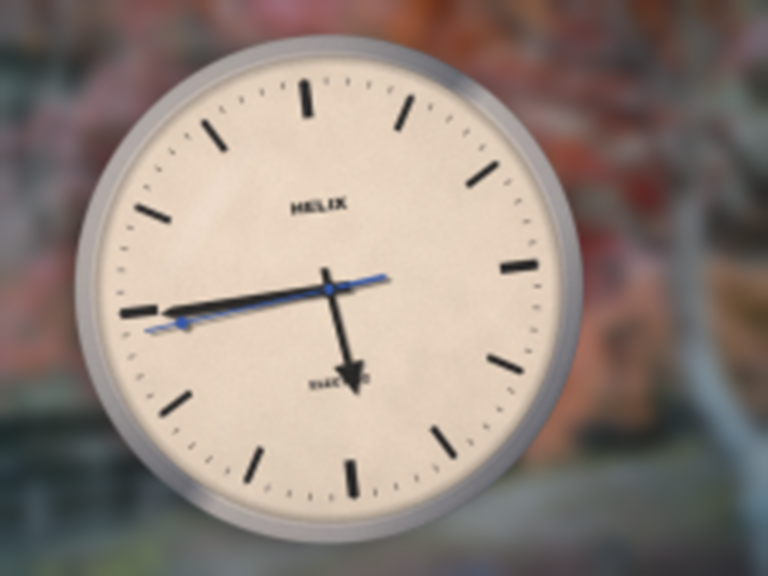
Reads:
5,44,44
